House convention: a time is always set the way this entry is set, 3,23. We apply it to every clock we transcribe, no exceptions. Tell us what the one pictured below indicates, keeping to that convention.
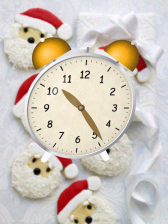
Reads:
10,24
